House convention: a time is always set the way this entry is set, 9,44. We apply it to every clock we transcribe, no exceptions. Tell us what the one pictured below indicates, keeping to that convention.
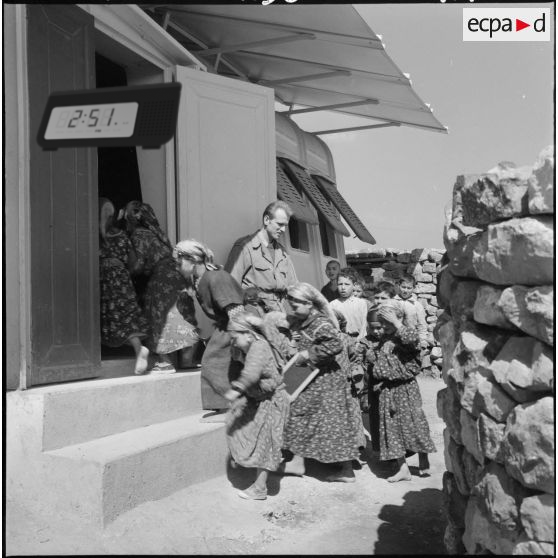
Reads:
2,51
